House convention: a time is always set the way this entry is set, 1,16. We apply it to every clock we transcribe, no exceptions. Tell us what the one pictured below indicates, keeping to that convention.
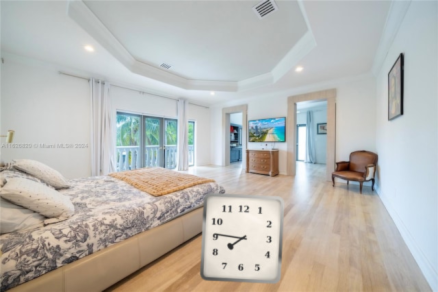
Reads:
7,46
